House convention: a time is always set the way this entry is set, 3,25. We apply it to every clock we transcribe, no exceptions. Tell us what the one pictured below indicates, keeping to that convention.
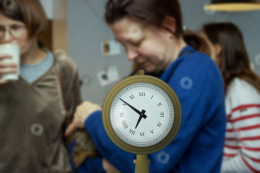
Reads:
6,51
